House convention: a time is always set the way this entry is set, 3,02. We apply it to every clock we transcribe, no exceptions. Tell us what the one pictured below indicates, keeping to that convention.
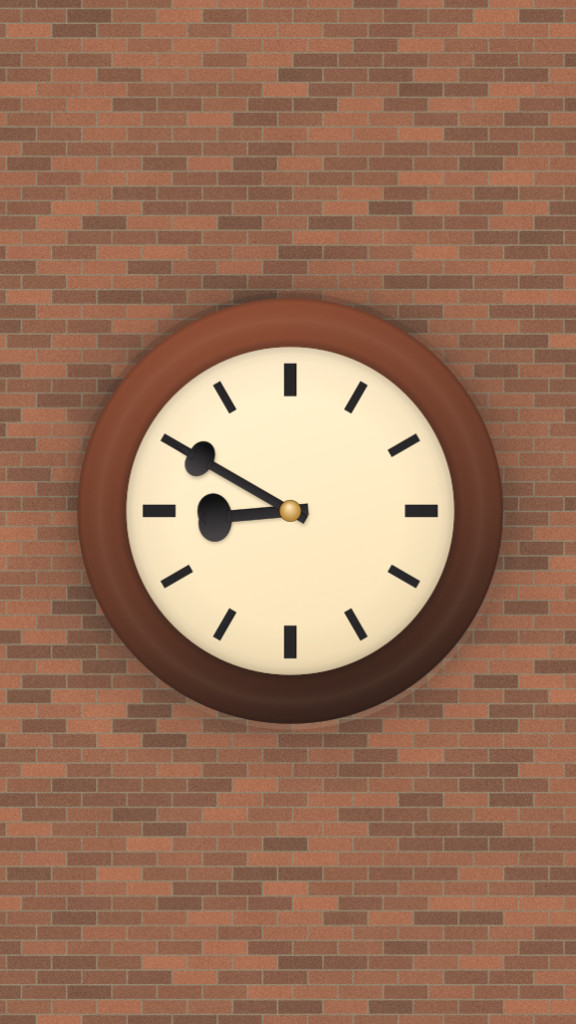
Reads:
8,50
